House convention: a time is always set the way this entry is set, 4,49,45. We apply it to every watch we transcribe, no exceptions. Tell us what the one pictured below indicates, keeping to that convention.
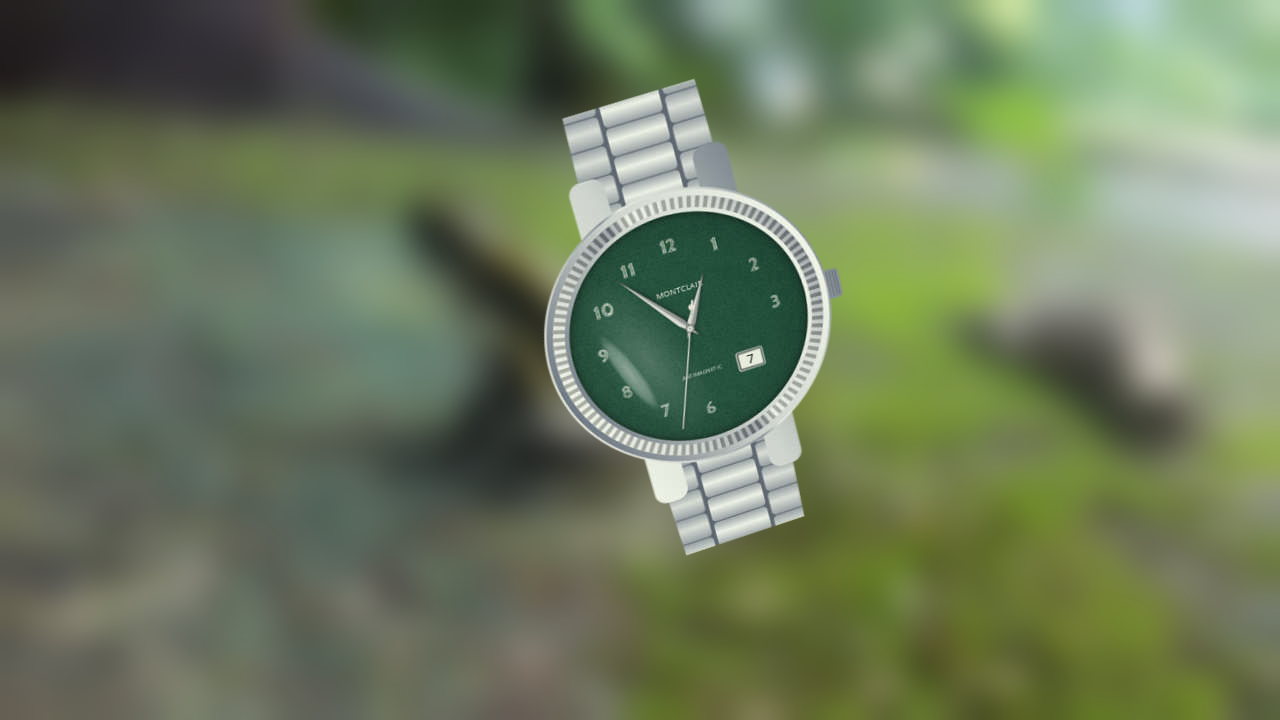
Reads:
12,53,33
